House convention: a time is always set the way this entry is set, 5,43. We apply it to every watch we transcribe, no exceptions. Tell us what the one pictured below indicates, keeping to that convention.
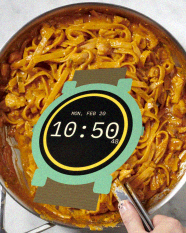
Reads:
10,50
